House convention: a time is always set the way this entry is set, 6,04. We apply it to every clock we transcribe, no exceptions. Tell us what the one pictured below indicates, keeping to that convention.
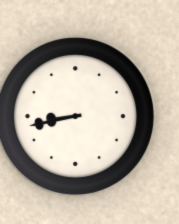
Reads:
8,43
